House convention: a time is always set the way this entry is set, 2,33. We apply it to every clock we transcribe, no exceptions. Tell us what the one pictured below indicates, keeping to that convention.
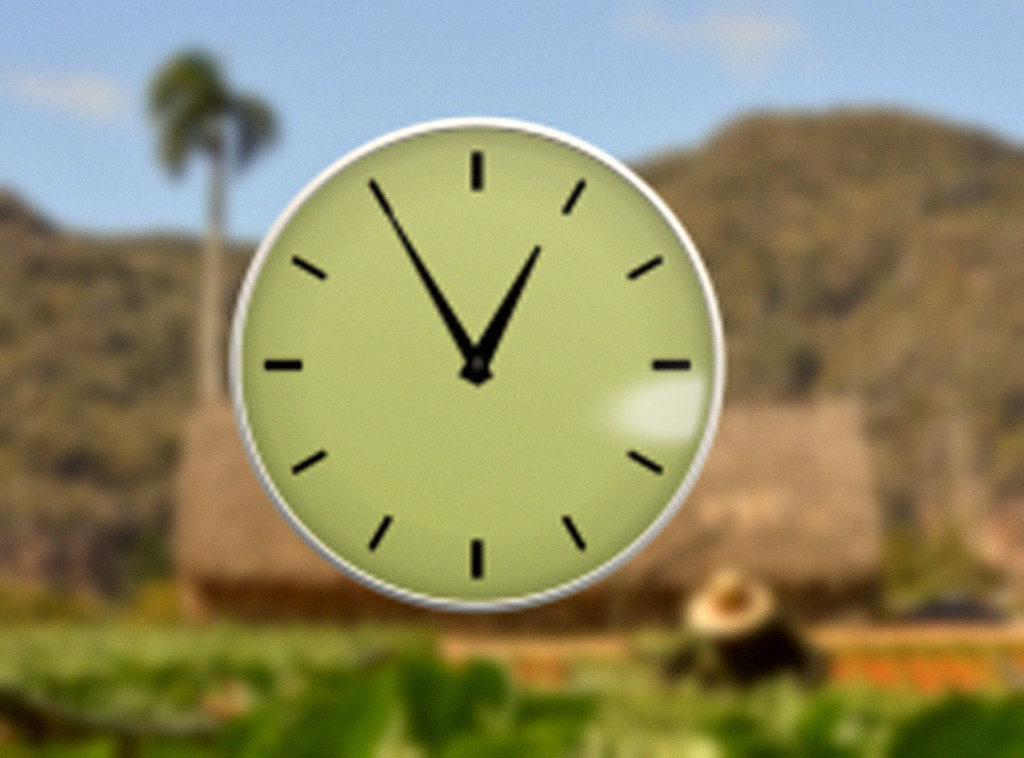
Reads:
12,55
